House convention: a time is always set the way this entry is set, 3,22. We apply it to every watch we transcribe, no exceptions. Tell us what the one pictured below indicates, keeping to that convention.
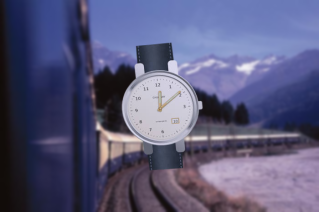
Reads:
12,09
